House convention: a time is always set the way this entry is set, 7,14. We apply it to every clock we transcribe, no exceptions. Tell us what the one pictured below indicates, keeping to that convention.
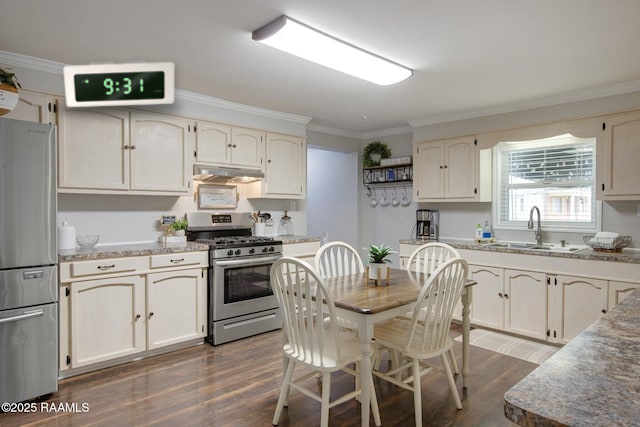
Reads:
9,31
